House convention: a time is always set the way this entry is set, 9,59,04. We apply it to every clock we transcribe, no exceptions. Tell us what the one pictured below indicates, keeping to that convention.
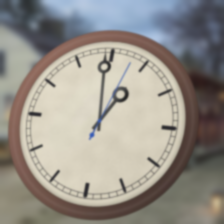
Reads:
12,59,03
